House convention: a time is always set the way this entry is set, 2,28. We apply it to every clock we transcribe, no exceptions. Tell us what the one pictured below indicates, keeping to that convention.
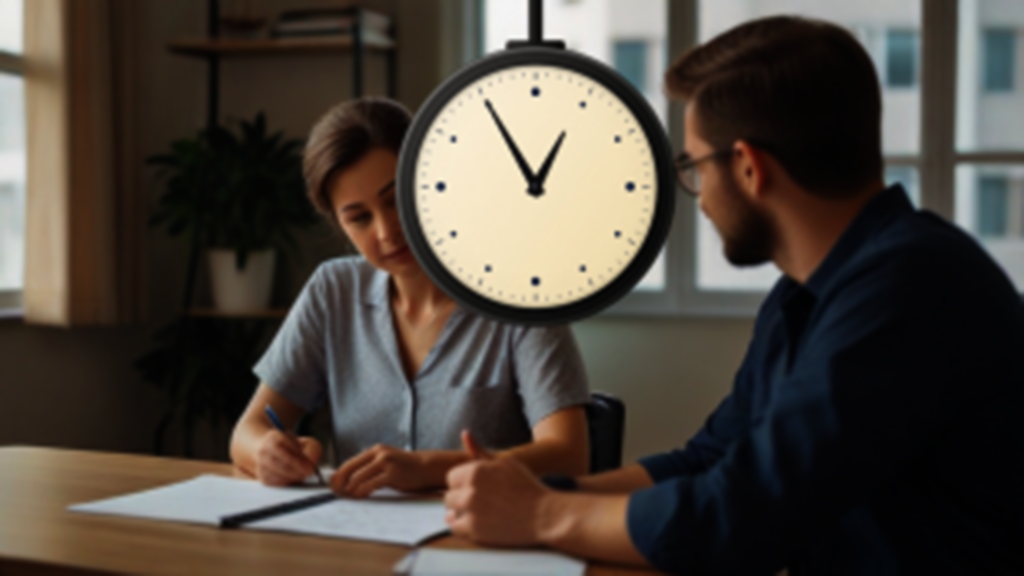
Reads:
12,55
